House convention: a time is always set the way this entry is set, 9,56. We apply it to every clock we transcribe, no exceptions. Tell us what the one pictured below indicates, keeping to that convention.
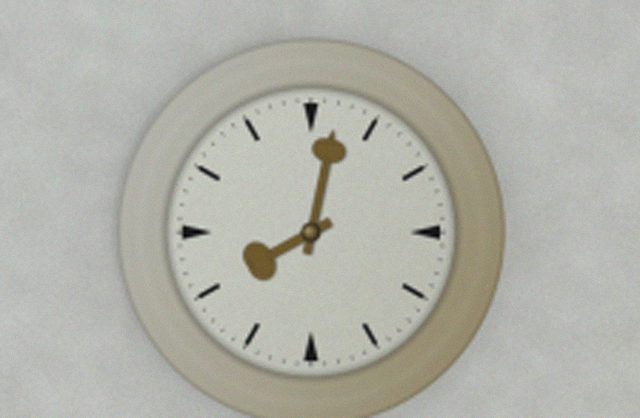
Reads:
8,02
